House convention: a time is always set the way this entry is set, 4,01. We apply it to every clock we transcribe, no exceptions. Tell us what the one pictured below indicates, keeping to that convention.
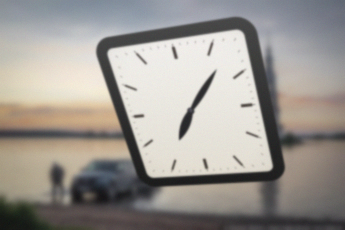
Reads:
7,07
